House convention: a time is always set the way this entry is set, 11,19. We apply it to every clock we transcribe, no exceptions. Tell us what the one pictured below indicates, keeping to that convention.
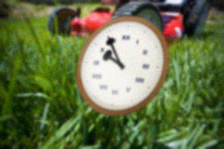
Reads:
9,54
